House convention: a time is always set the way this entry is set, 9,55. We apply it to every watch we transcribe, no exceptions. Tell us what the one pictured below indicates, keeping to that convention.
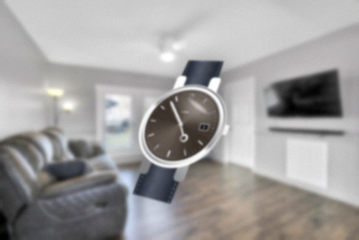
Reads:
4,53
